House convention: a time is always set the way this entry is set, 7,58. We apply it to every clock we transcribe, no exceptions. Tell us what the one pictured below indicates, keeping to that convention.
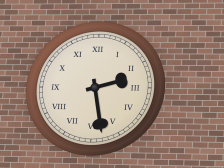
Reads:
2,28
